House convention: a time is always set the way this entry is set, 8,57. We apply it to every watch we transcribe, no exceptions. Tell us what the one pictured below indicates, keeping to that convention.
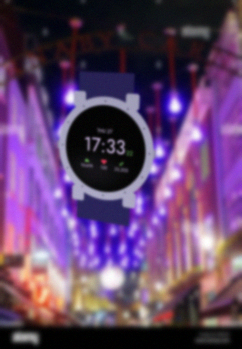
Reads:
17,33
